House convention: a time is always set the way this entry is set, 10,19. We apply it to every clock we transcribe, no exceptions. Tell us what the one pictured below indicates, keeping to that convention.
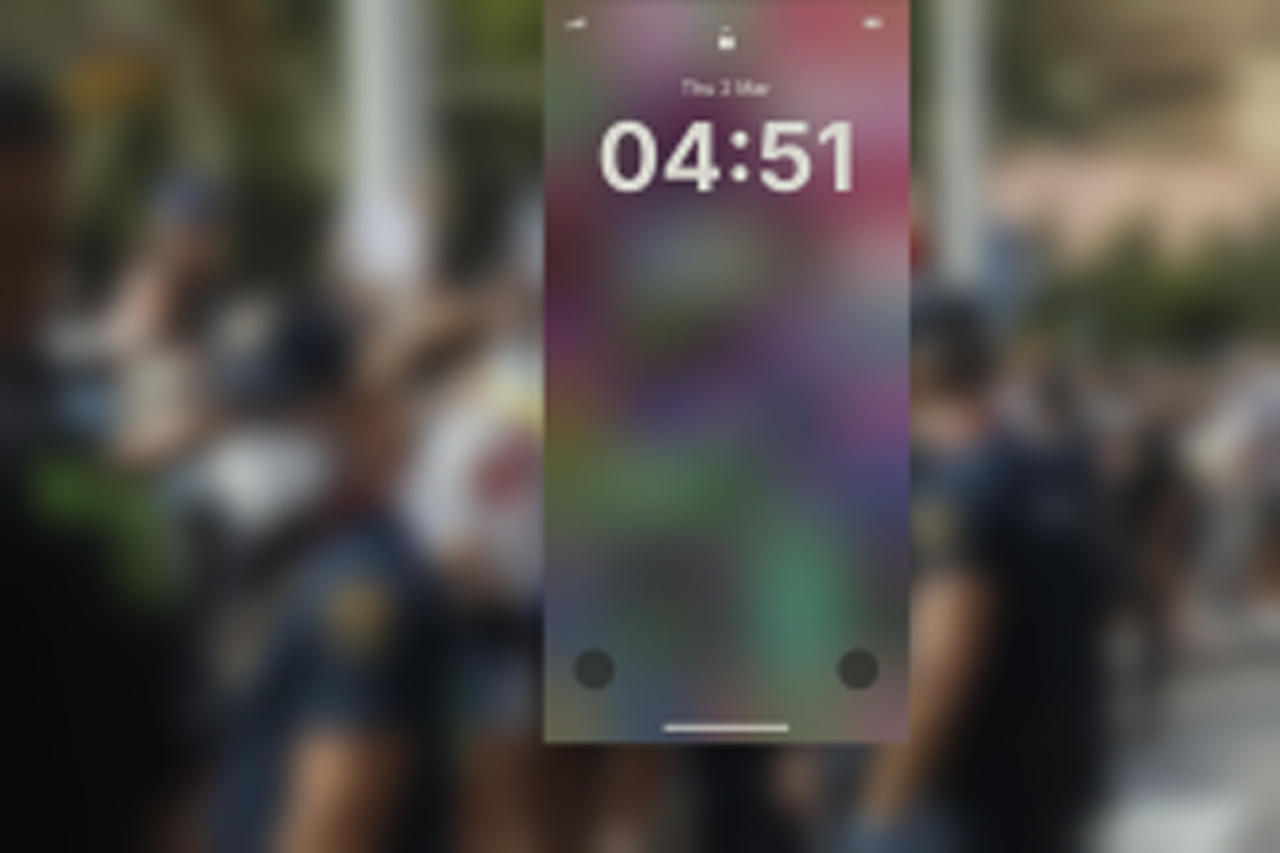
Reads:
4,51
